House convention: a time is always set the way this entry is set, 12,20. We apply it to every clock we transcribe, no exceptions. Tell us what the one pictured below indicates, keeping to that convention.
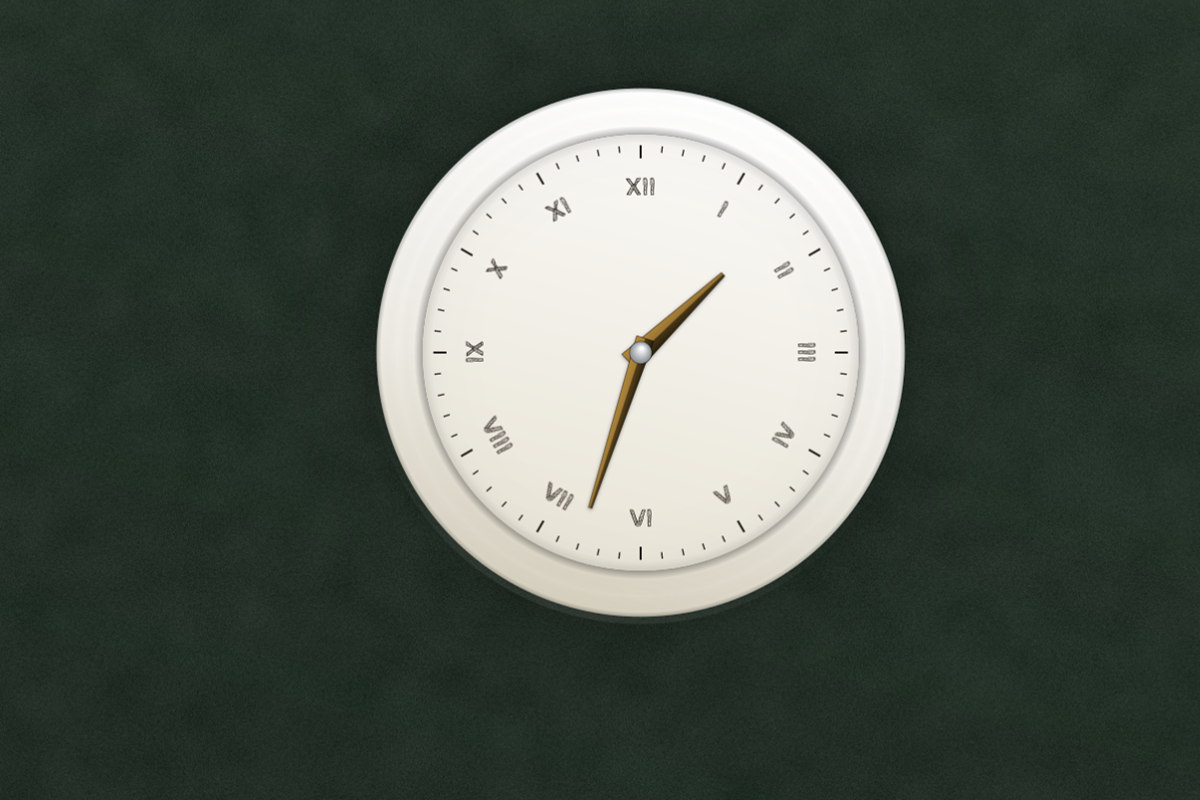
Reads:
1,33
